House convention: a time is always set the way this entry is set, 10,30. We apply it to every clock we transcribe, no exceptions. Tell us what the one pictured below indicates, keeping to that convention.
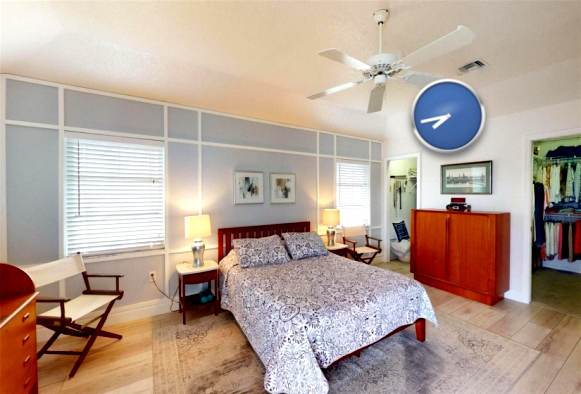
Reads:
7,43
